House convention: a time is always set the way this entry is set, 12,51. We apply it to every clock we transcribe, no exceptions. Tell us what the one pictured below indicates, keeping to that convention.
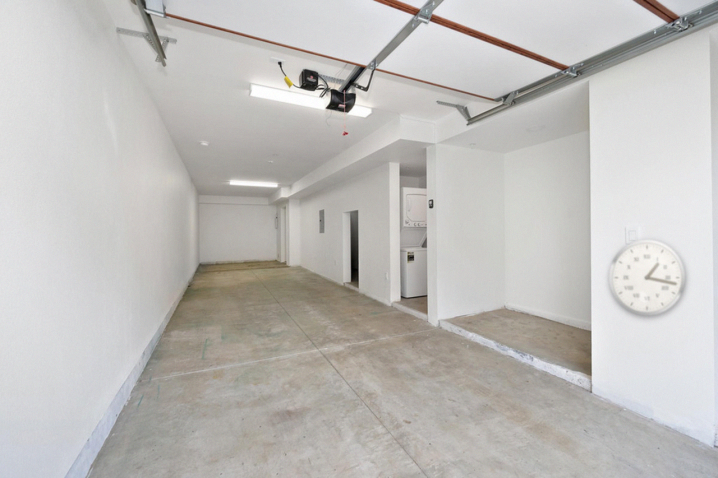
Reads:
1,17
